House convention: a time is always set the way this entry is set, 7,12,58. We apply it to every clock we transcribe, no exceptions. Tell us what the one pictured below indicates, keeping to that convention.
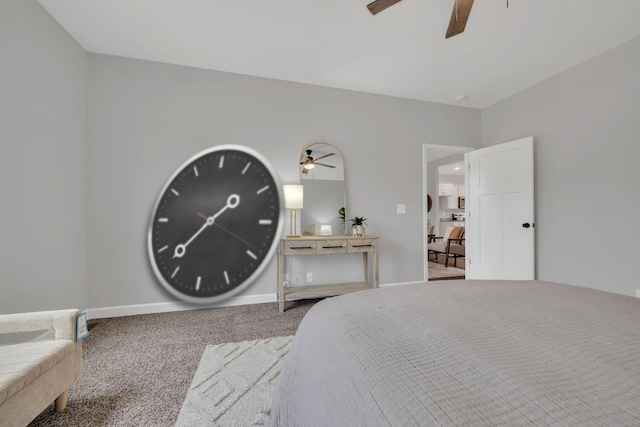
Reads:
1,37,19
